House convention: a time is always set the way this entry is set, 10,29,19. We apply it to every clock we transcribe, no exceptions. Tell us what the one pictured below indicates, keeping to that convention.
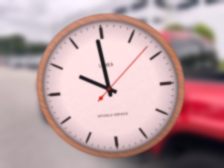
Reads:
9,59,08
